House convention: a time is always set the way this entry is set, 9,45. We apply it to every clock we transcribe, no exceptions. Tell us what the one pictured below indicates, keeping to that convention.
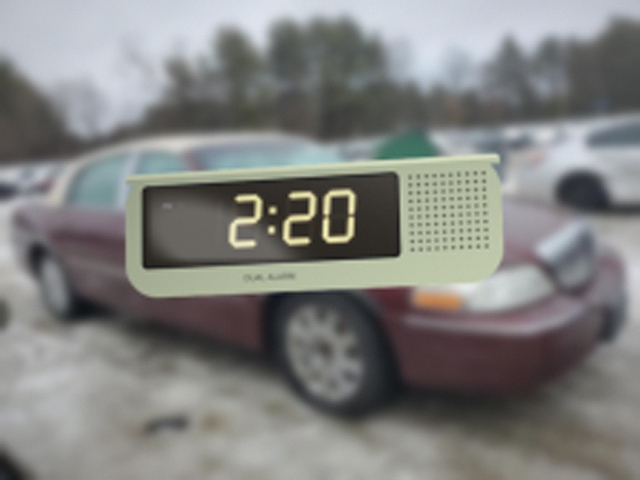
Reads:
2,20
